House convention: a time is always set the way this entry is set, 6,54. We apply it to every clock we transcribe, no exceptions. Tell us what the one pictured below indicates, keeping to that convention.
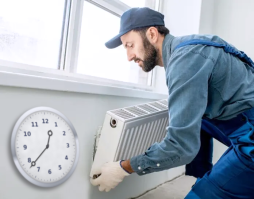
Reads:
12,38
